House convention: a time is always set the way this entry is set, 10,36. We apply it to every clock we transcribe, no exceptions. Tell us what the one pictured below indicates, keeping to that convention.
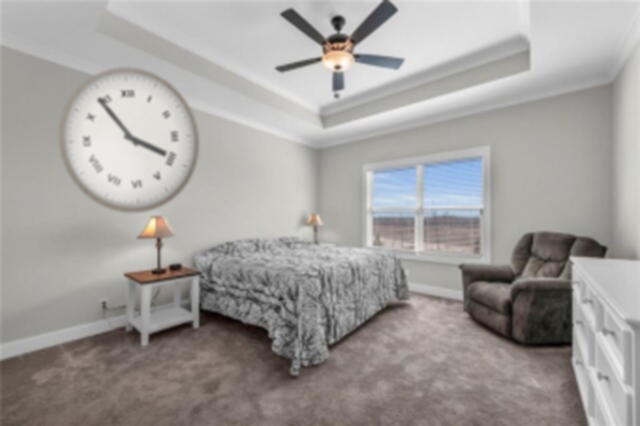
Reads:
3,54
